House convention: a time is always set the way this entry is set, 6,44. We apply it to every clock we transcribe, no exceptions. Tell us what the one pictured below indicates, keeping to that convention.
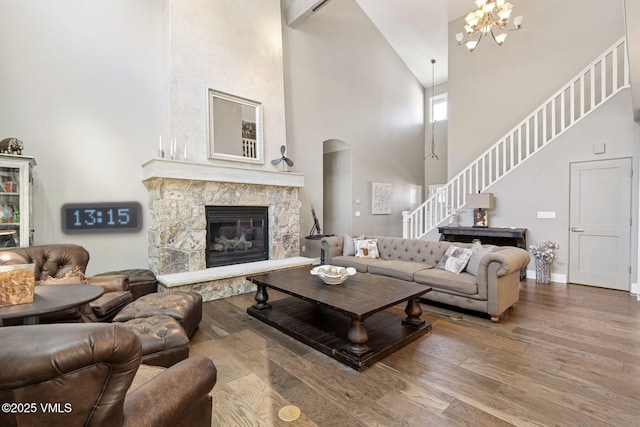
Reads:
13,15
